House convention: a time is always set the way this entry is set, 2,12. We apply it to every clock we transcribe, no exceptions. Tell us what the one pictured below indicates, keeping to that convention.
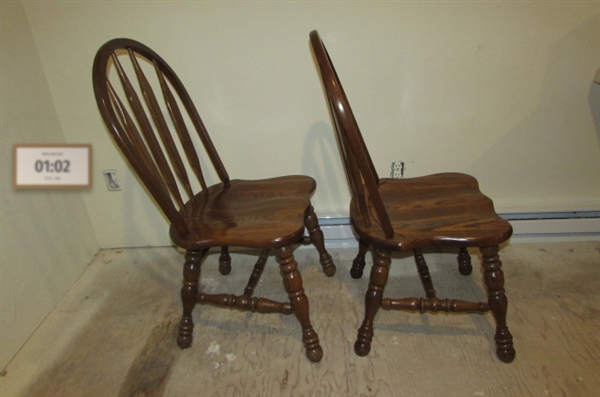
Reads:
1,02
